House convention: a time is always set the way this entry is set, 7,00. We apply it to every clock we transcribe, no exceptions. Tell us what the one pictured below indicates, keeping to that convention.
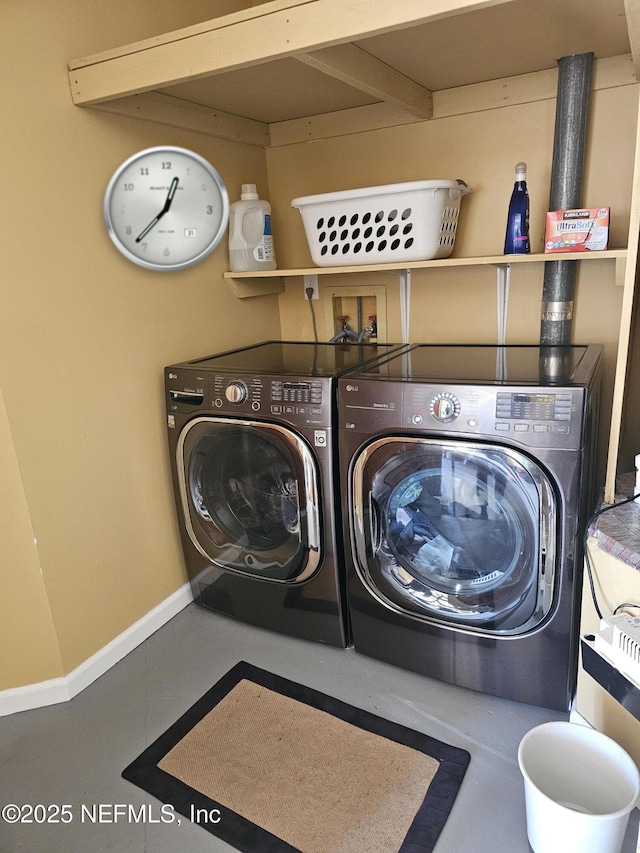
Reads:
12,37
